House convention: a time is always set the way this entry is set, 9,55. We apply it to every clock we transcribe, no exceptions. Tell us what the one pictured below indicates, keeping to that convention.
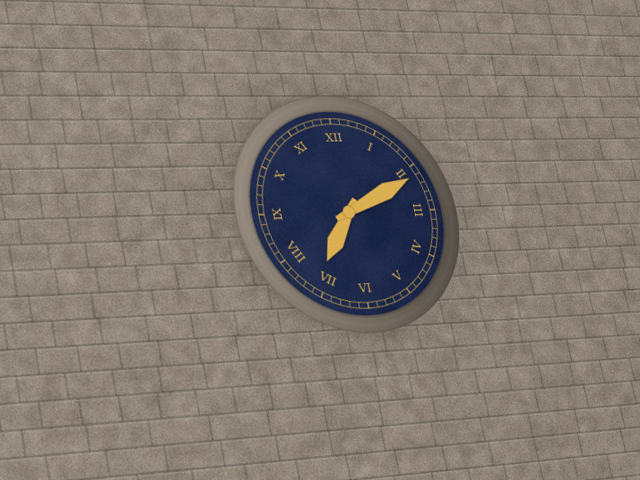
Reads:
7,11
